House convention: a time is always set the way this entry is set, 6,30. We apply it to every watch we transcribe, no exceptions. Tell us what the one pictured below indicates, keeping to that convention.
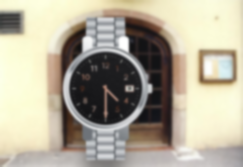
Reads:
4,30
